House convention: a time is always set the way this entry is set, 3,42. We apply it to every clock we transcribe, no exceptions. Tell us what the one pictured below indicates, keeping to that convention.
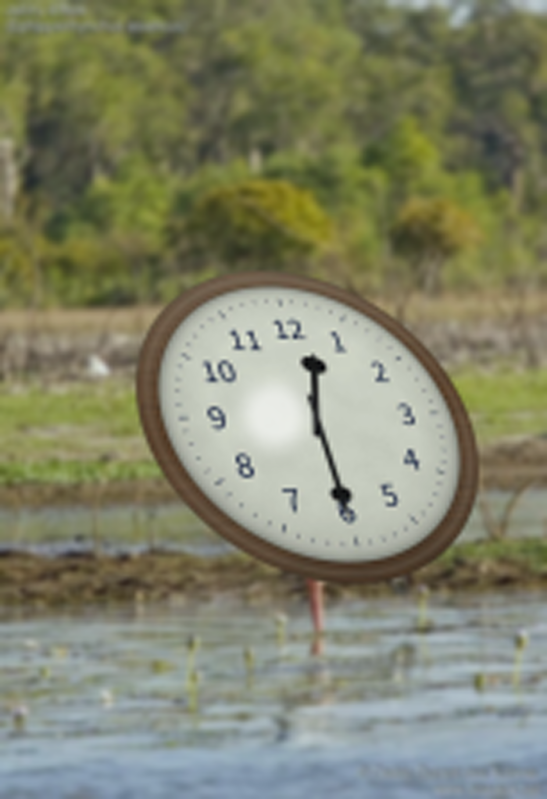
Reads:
12,30
